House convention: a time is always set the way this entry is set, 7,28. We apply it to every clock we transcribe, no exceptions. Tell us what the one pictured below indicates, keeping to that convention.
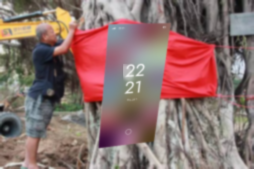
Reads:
22,21
